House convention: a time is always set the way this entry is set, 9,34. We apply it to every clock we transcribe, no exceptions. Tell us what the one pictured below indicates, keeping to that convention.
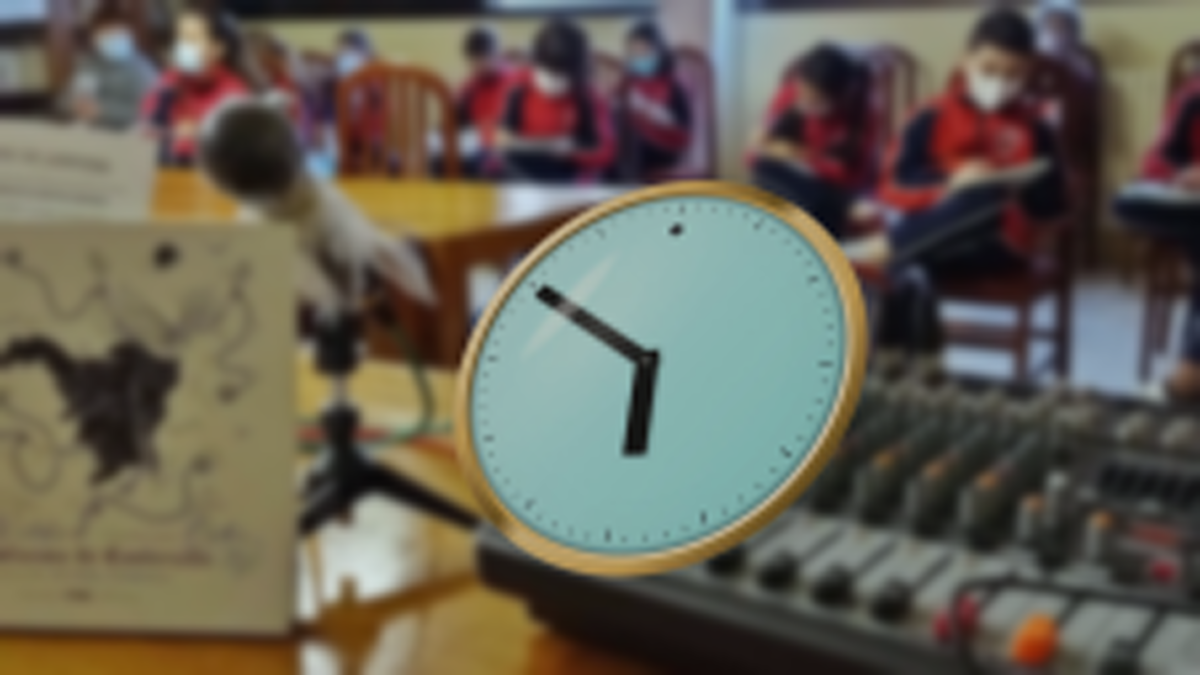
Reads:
5,50
